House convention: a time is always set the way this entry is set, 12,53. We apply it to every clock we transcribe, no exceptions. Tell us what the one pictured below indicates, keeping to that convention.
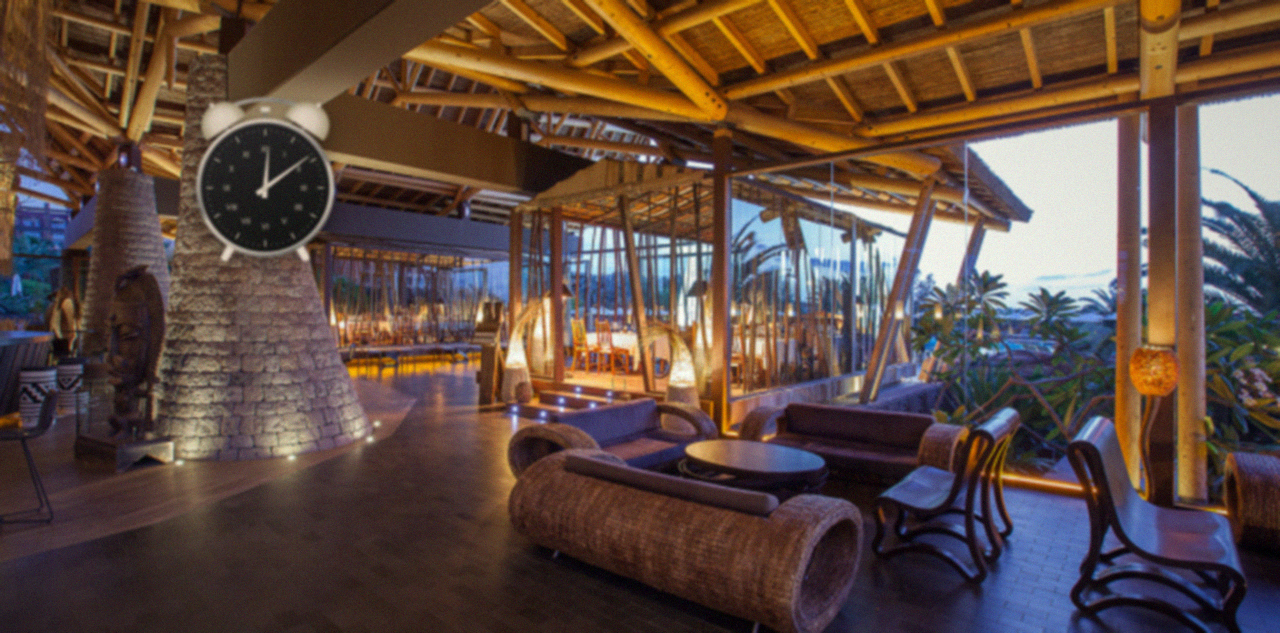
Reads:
12,09
